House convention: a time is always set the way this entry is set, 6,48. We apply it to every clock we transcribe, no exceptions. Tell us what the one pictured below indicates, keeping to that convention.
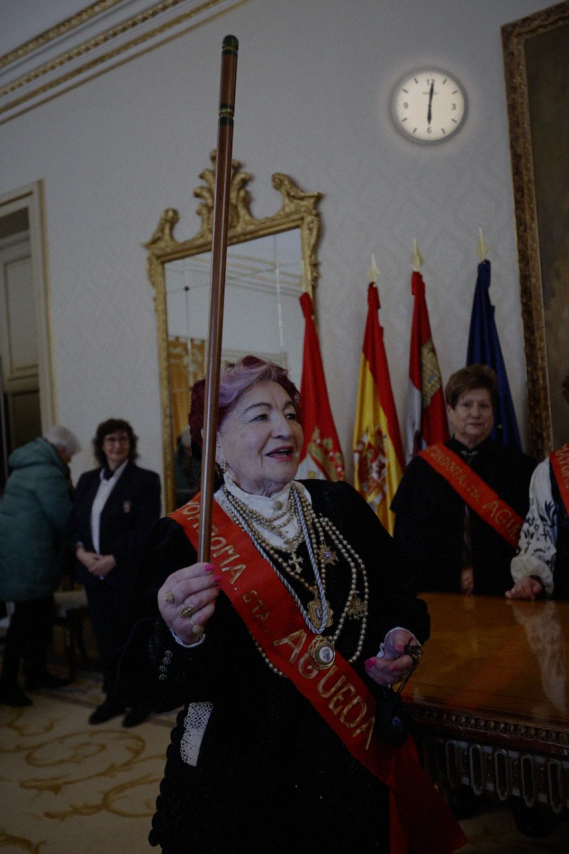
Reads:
6,01
